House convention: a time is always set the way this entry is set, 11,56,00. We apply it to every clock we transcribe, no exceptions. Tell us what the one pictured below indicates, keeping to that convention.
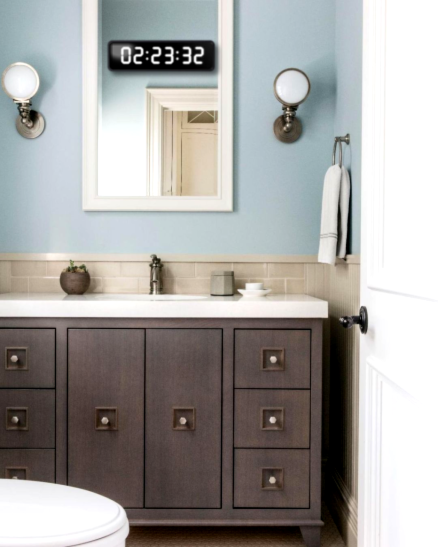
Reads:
2,23,32
